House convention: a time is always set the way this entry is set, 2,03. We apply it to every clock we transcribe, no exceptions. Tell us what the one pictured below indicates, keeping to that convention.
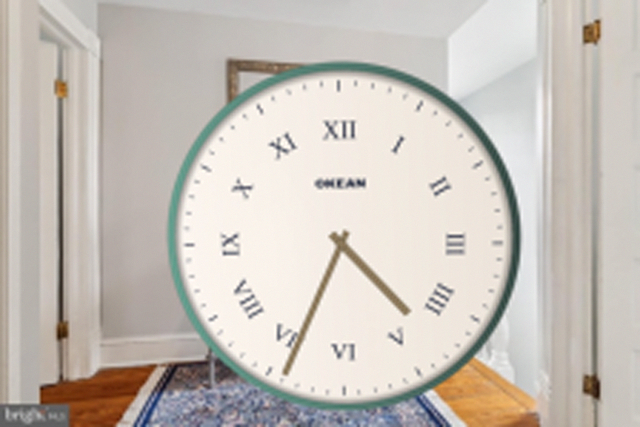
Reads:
4,34
